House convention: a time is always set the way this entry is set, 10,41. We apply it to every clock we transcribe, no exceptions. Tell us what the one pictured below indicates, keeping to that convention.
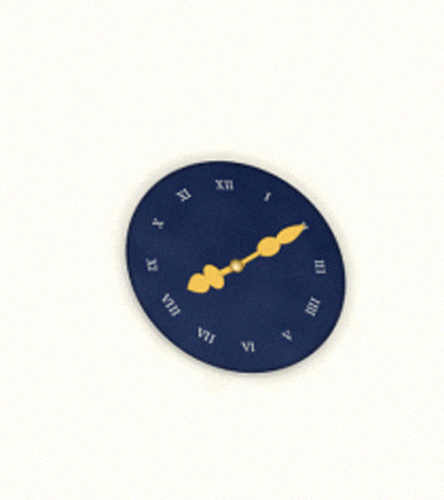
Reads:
8,10
